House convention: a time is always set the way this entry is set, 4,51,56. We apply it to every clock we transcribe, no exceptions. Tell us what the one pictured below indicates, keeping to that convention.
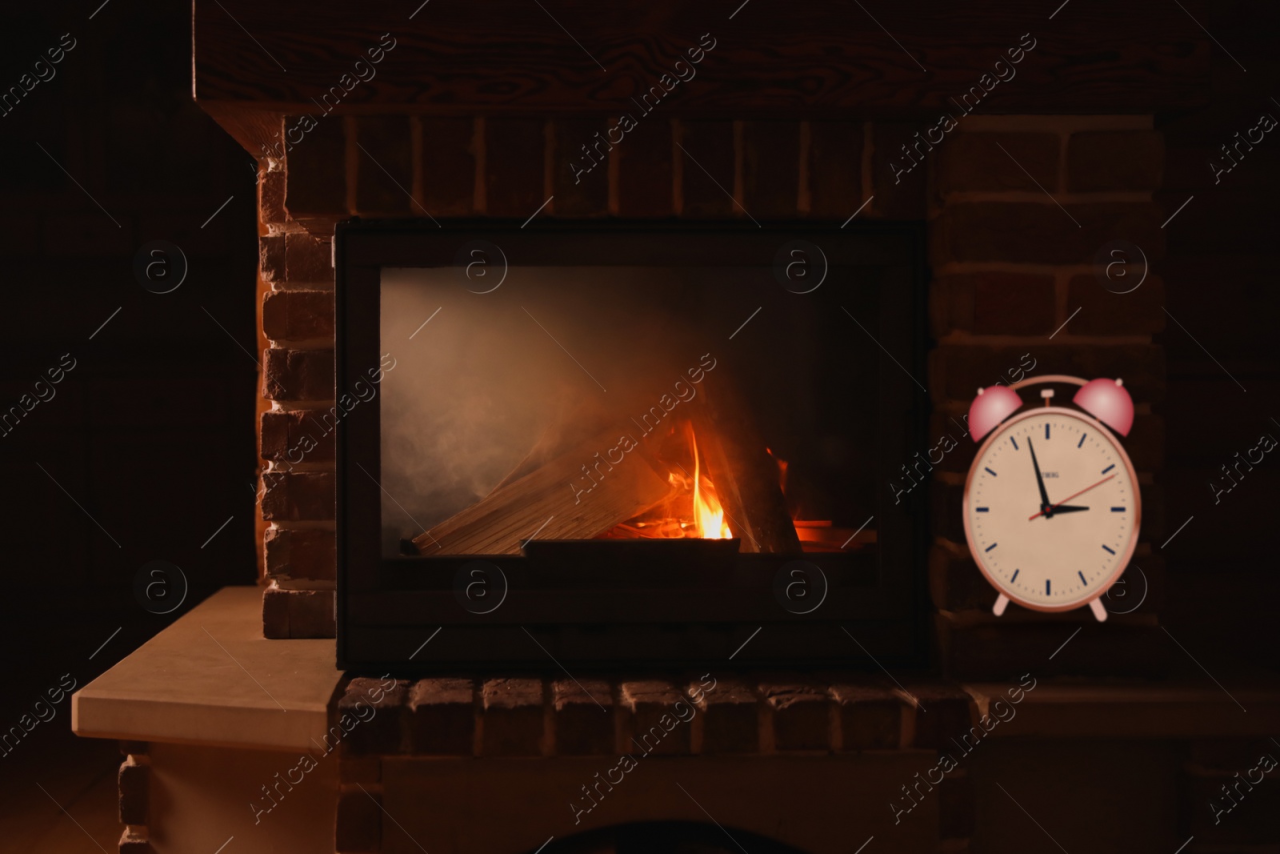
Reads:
2,57,11
